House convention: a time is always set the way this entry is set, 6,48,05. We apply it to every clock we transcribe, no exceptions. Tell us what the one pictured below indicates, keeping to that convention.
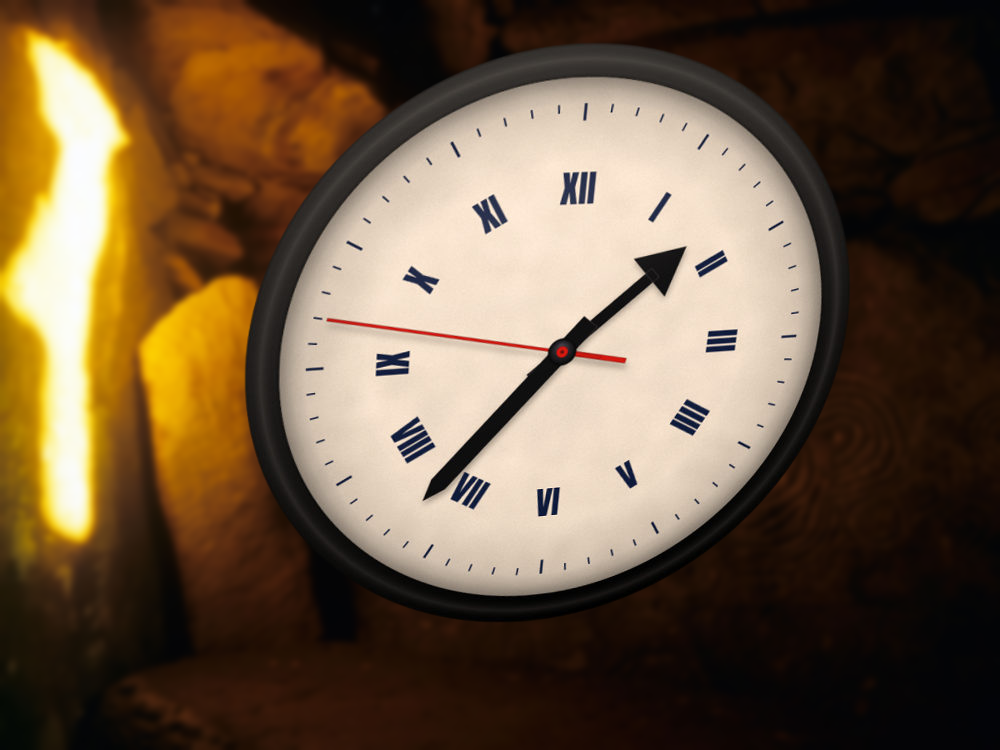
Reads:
1,36,47
